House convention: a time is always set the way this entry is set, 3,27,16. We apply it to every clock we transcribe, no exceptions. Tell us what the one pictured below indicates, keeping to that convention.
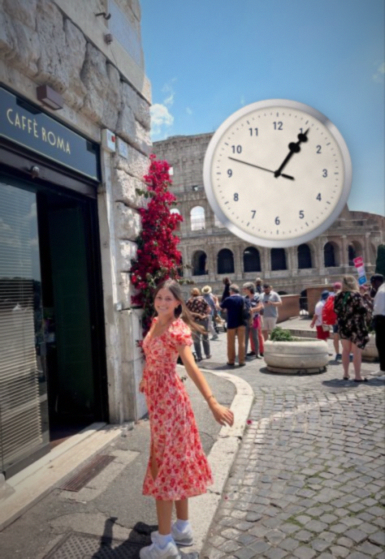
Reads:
1,05,48
